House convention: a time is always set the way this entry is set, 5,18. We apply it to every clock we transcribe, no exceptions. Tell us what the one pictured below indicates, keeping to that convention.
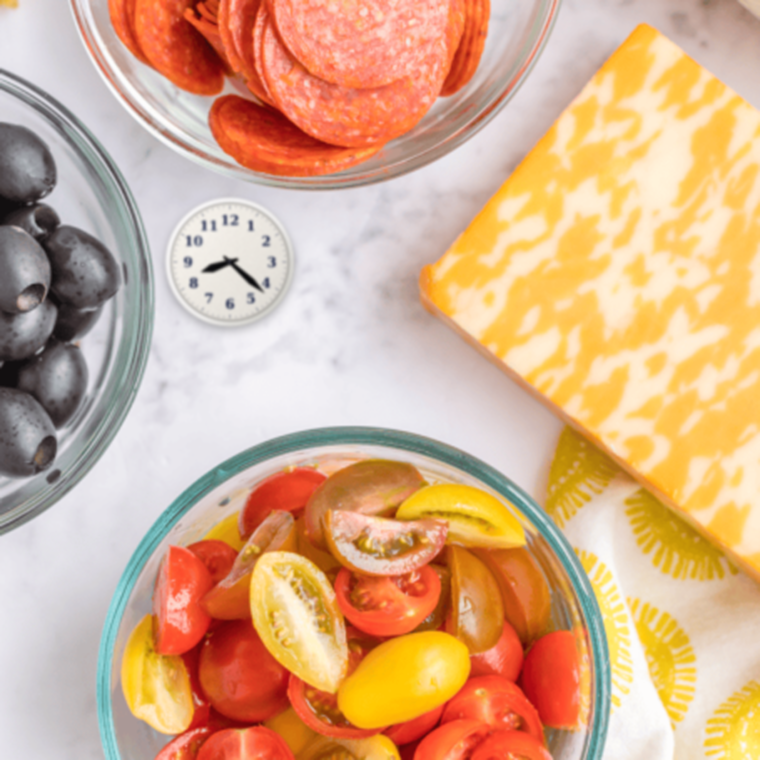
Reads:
8,22
